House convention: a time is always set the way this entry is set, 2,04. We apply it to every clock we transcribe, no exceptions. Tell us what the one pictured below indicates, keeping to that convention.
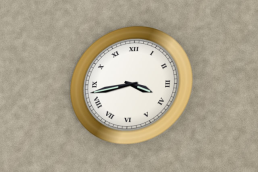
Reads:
3,43
